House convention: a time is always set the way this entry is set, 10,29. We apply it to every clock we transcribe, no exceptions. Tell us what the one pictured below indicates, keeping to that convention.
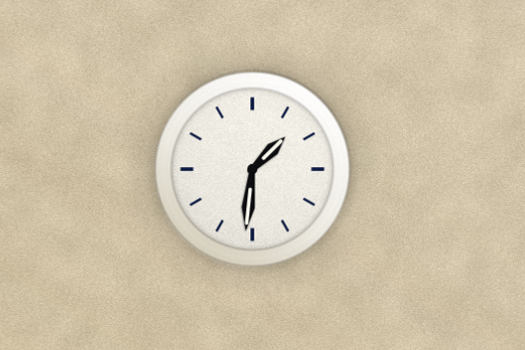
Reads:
1,31
